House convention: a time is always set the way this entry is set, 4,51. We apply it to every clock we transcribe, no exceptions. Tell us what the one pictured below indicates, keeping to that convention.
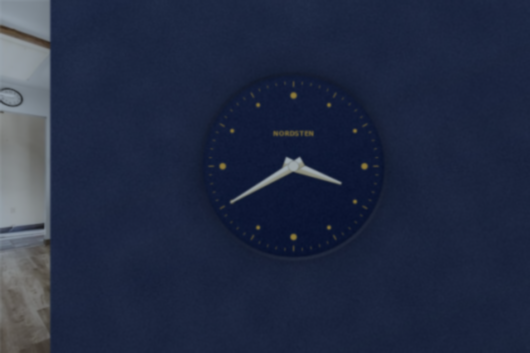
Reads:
3,40
